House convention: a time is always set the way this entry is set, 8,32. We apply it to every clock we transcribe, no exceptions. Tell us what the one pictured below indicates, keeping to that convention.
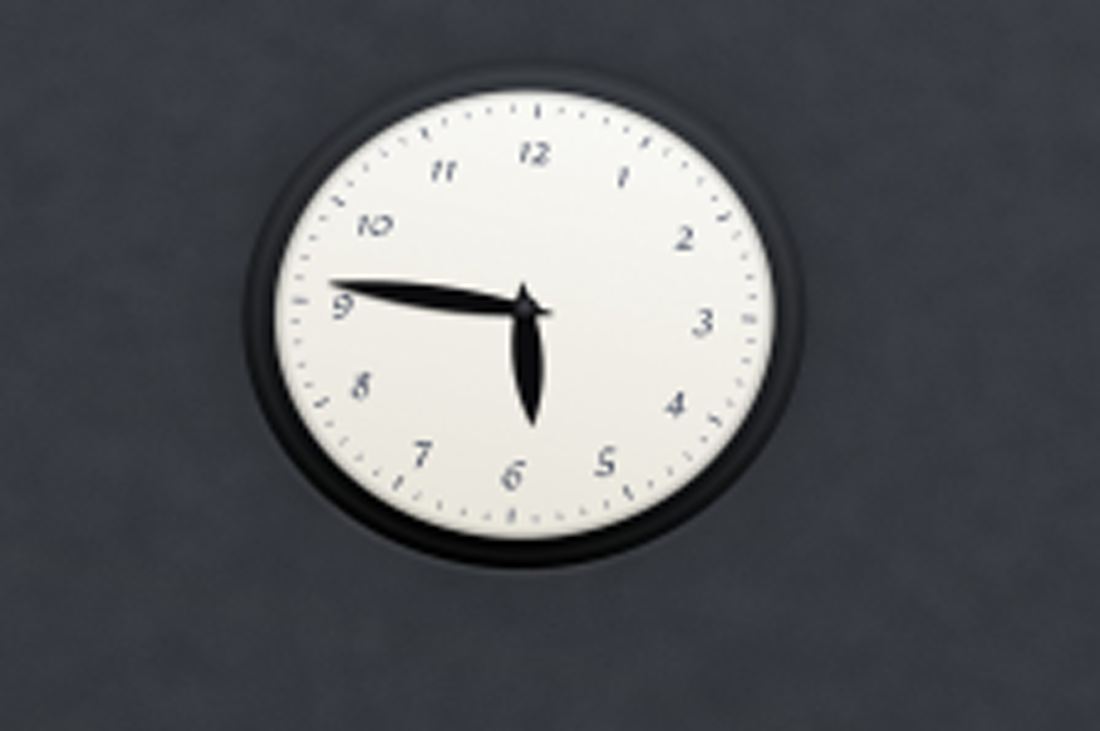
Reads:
5,46
